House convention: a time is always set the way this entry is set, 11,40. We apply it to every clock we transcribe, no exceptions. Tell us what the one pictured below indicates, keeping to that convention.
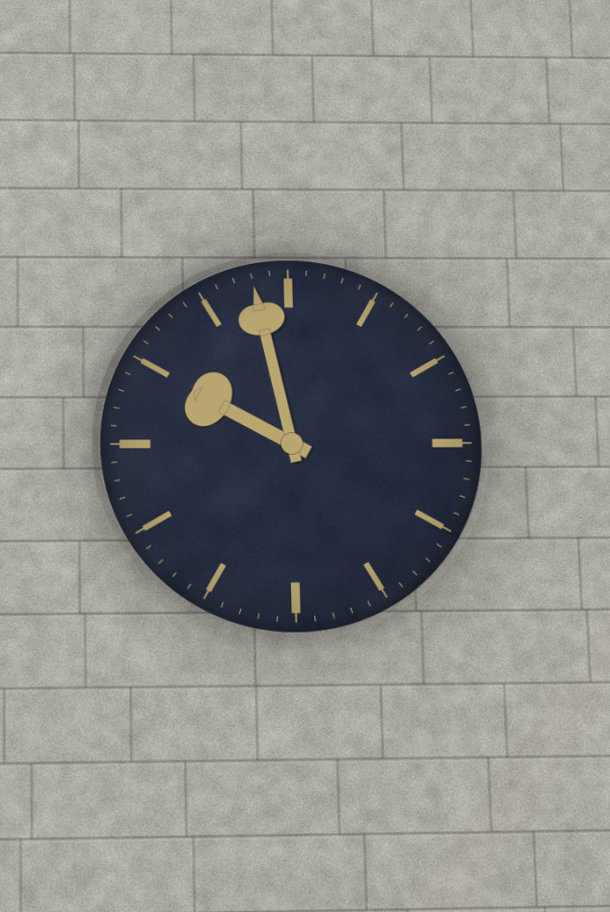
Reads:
9,58
